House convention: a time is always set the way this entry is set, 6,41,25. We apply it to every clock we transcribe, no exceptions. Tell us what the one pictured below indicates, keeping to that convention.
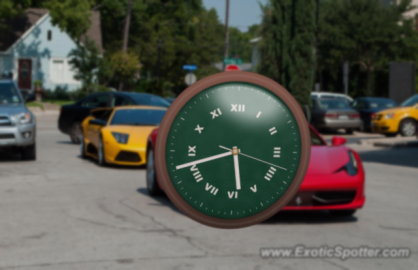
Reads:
5,42,18
